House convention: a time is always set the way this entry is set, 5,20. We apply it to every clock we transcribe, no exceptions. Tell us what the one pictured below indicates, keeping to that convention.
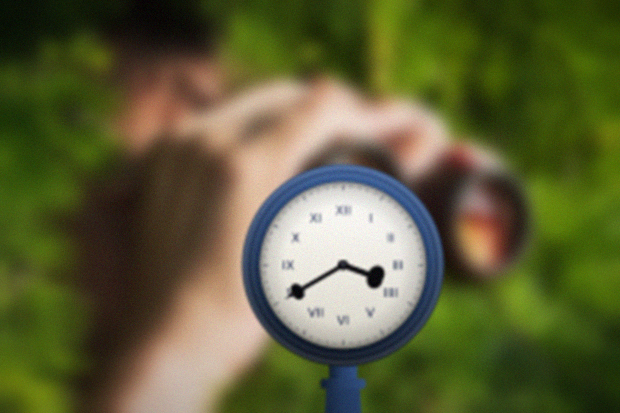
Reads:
3,40
